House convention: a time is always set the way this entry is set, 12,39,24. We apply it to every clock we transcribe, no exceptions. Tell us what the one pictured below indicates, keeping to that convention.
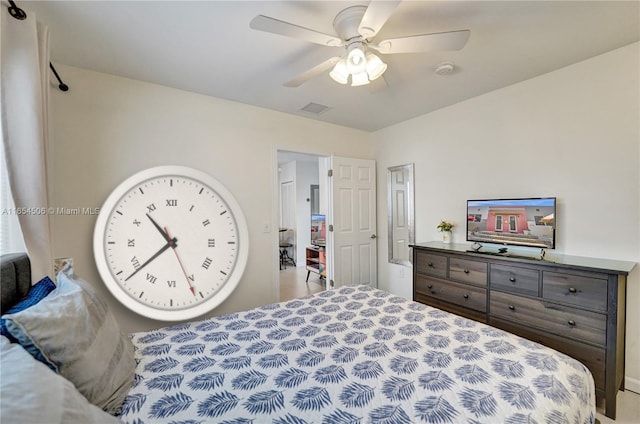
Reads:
10,38,26
